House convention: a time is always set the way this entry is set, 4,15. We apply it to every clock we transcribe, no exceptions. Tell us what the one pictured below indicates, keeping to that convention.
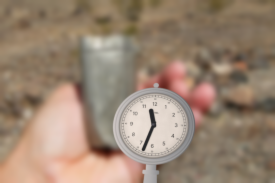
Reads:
11,33
